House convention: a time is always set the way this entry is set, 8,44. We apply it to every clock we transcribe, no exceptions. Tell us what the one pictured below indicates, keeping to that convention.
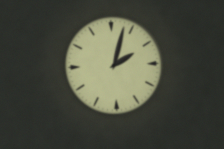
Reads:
2,03
